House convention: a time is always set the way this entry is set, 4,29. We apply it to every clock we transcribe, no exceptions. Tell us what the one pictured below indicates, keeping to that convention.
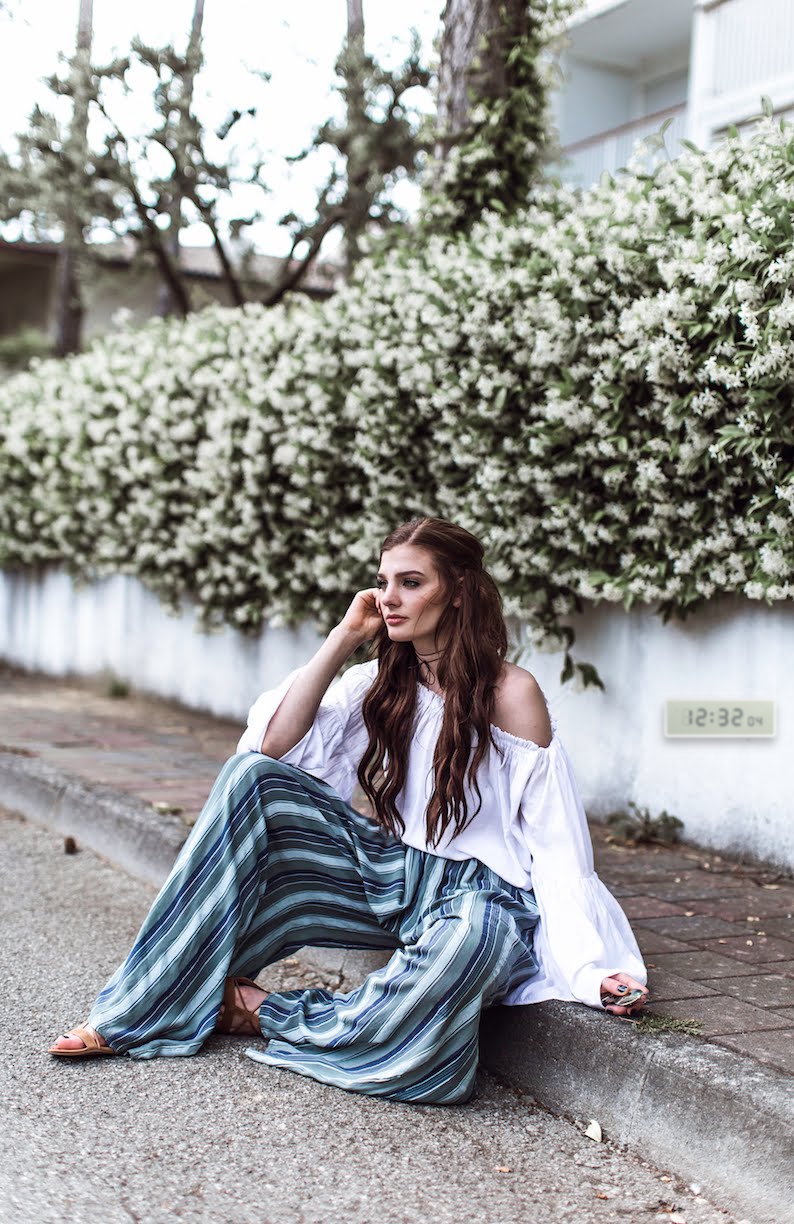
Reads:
12,32
